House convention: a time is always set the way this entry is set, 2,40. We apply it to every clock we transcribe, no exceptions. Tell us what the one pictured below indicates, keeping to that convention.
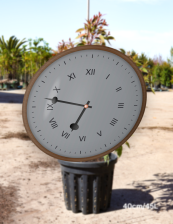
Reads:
6,47
